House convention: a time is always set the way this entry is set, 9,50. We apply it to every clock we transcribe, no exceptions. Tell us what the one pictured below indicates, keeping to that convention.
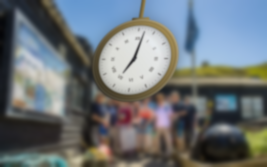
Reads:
7,02
